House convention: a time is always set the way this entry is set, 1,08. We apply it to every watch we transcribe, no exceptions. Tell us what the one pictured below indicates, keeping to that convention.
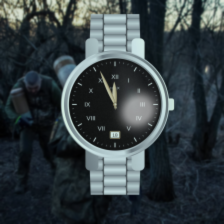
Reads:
11,56
